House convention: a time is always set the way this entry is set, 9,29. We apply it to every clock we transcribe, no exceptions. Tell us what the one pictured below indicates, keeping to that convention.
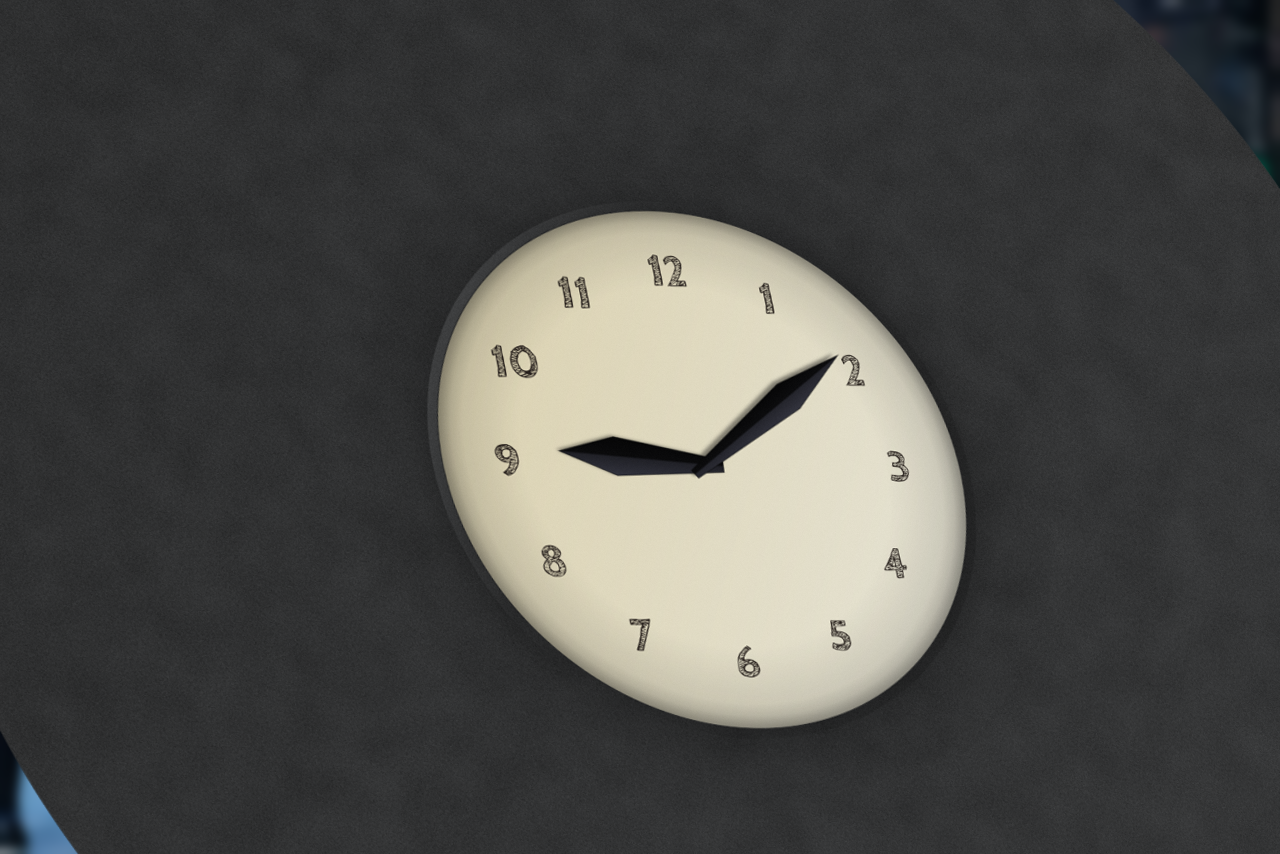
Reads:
9,09
